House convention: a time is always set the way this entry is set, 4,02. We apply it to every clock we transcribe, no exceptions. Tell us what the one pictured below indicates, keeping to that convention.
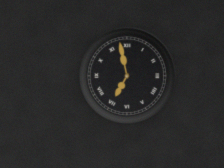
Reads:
6,58
